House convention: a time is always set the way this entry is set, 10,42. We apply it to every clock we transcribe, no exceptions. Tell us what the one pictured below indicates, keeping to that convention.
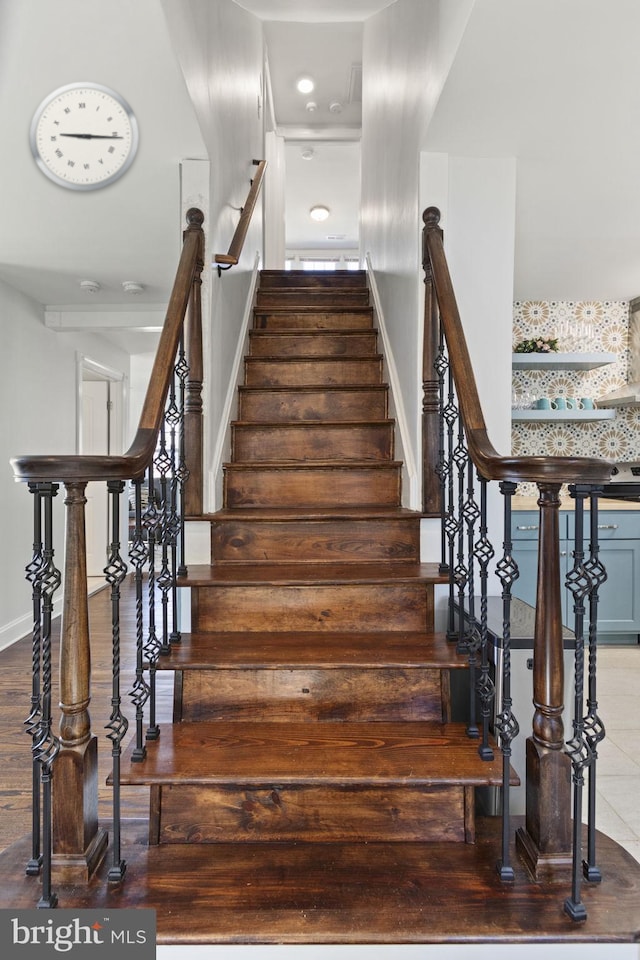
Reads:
9,16
